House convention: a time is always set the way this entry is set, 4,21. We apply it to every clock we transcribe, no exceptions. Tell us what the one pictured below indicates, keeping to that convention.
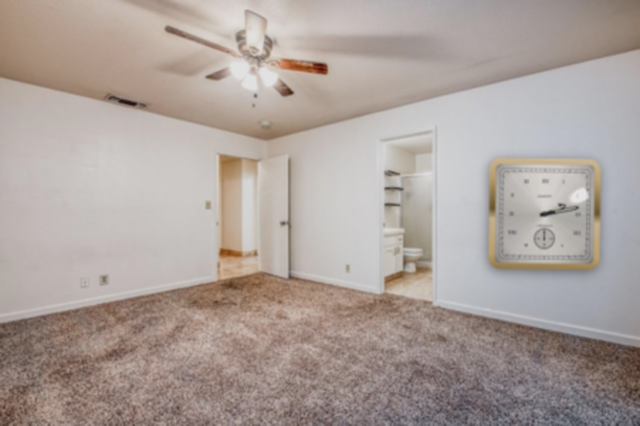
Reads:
2,13
